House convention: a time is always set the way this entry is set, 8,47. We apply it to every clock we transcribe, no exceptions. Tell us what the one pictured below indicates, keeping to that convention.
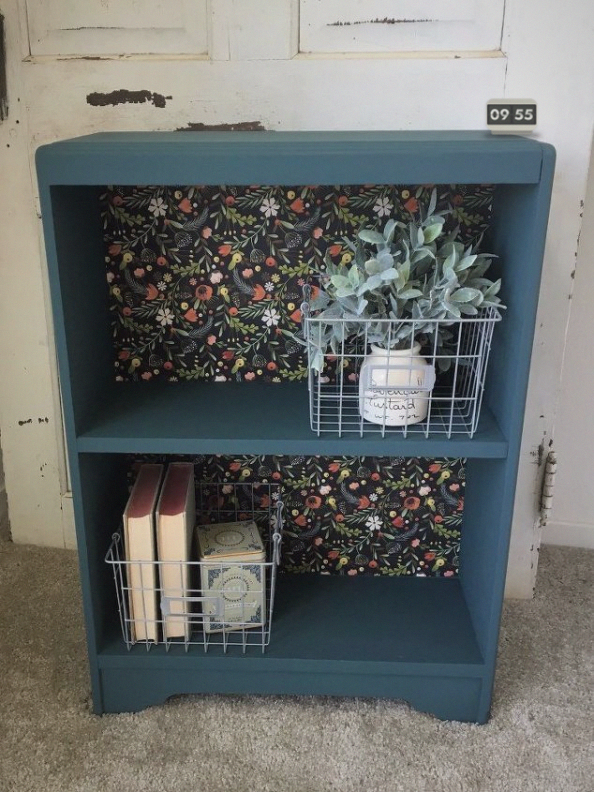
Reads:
9,55
